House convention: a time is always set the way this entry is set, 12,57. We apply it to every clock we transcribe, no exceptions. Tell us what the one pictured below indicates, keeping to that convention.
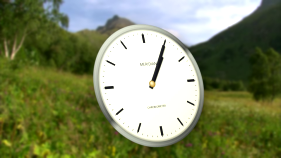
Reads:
1,05
